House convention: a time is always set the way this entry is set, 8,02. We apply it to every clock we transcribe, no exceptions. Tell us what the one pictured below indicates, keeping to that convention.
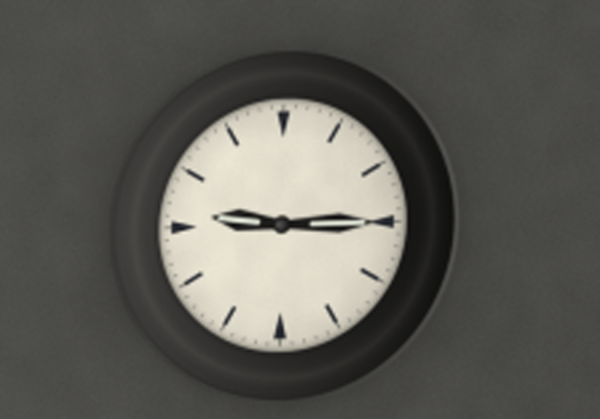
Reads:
9,15
